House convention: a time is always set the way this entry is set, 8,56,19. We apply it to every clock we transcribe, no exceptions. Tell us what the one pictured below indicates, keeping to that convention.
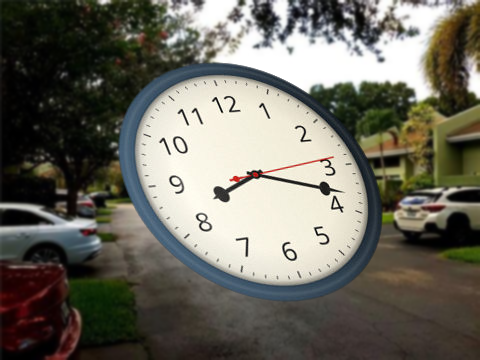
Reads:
8,18,14
